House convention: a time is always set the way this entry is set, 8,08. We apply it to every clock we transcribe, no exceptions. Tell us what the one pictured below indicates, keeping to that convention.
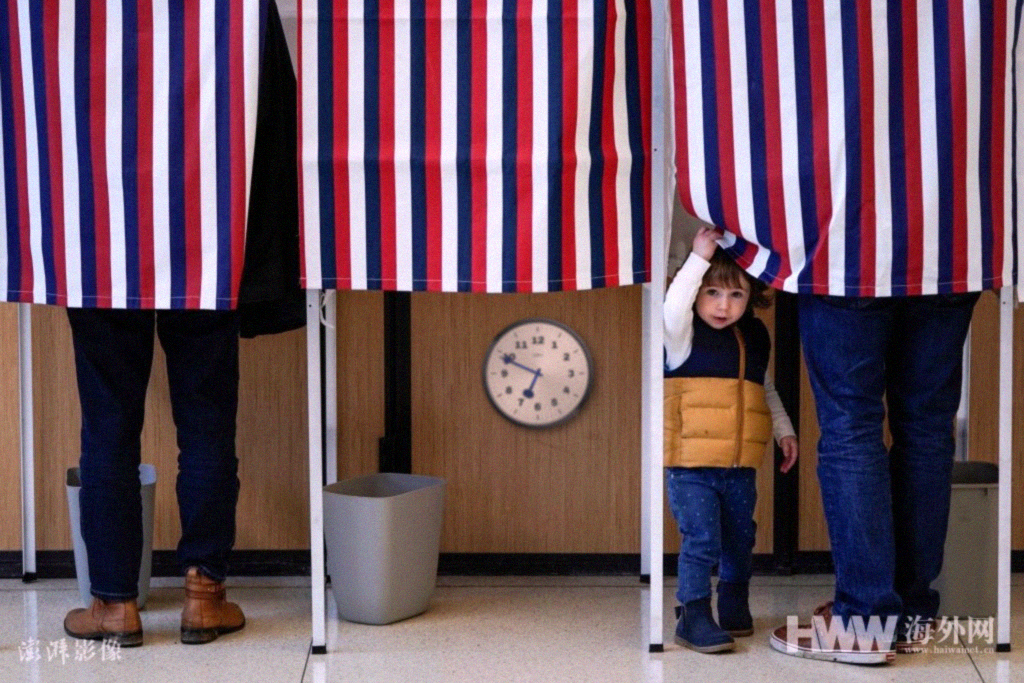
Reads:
6,49
